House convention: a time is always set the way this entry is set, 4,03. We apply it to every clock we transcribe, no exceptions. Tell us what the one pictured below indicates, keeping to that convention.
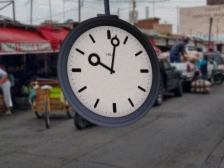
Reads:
10,02
